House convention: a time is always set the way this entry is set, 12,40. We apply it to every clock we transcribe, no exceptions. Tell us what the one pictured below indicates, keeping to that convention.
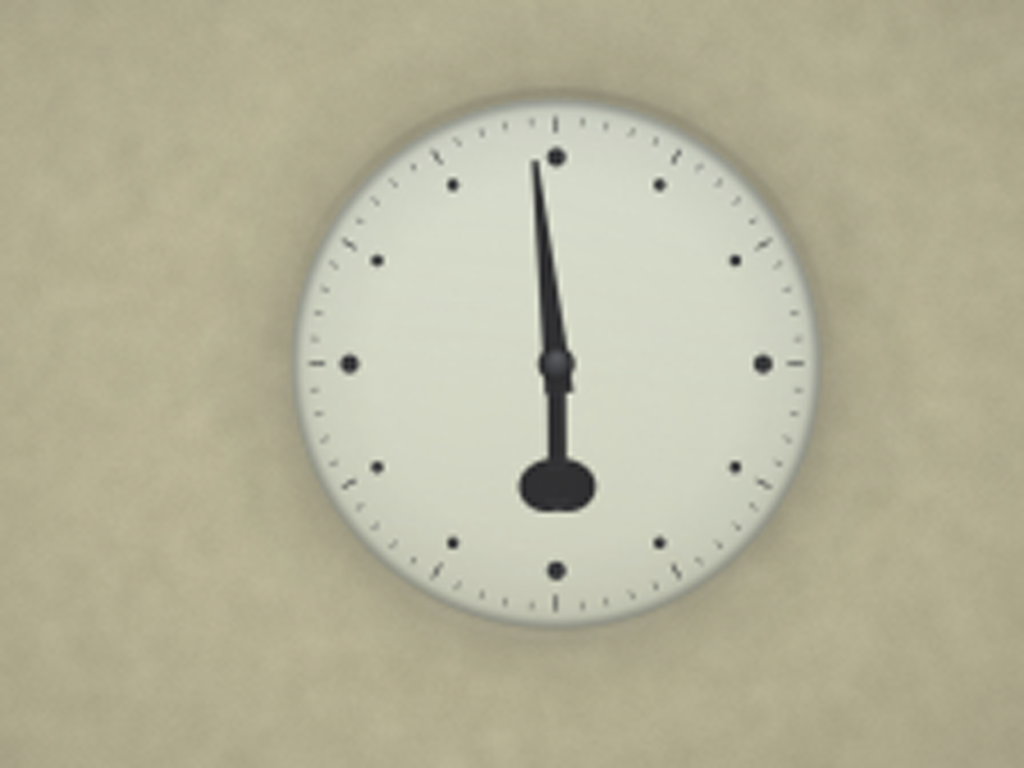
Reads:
5,59
